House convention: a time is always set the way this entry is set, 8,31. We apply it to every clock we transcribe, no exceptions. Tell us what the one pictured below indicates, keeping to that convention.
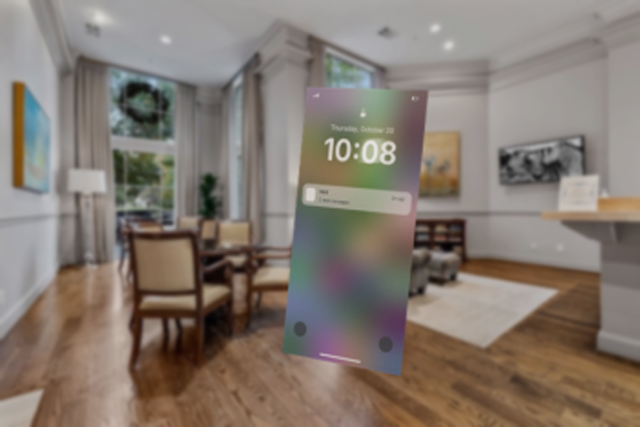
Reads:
10,08
